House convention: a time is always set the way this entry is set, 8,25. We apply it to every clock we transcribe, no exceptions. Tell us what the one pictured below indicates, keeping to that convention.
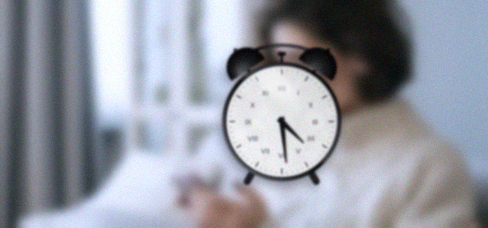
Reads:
4,29
